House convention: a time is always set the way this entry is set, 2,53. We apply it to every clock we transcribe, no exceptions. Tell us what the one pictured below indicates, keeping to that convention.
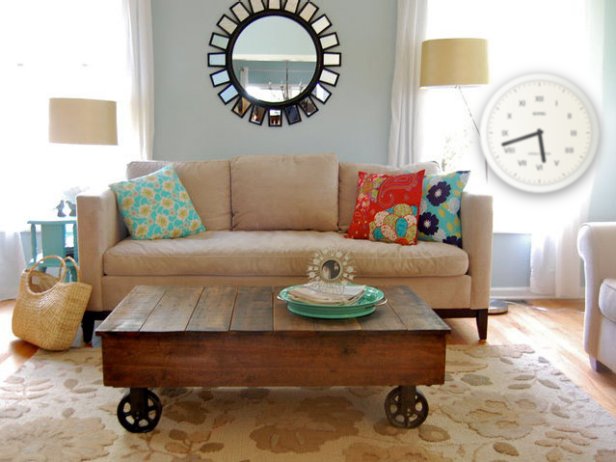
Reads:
5,42
